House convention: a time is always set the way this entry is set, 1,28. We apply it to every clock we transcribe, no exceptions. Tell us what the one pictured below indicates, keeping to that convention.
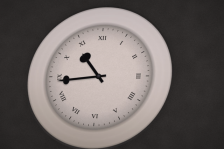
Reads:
10,44
